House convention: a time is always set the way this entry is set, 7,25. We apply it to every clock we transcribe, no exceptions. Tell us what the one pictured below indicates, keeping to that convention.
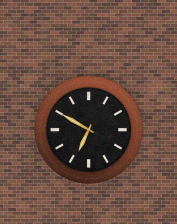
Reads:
6,50
